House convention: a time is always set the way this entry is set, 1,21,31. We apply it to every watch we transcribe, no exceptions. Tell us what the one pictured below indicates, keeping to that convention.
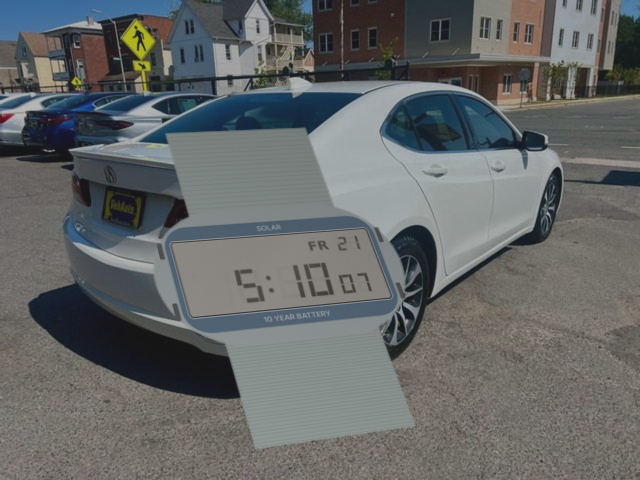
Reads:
5,10,07
